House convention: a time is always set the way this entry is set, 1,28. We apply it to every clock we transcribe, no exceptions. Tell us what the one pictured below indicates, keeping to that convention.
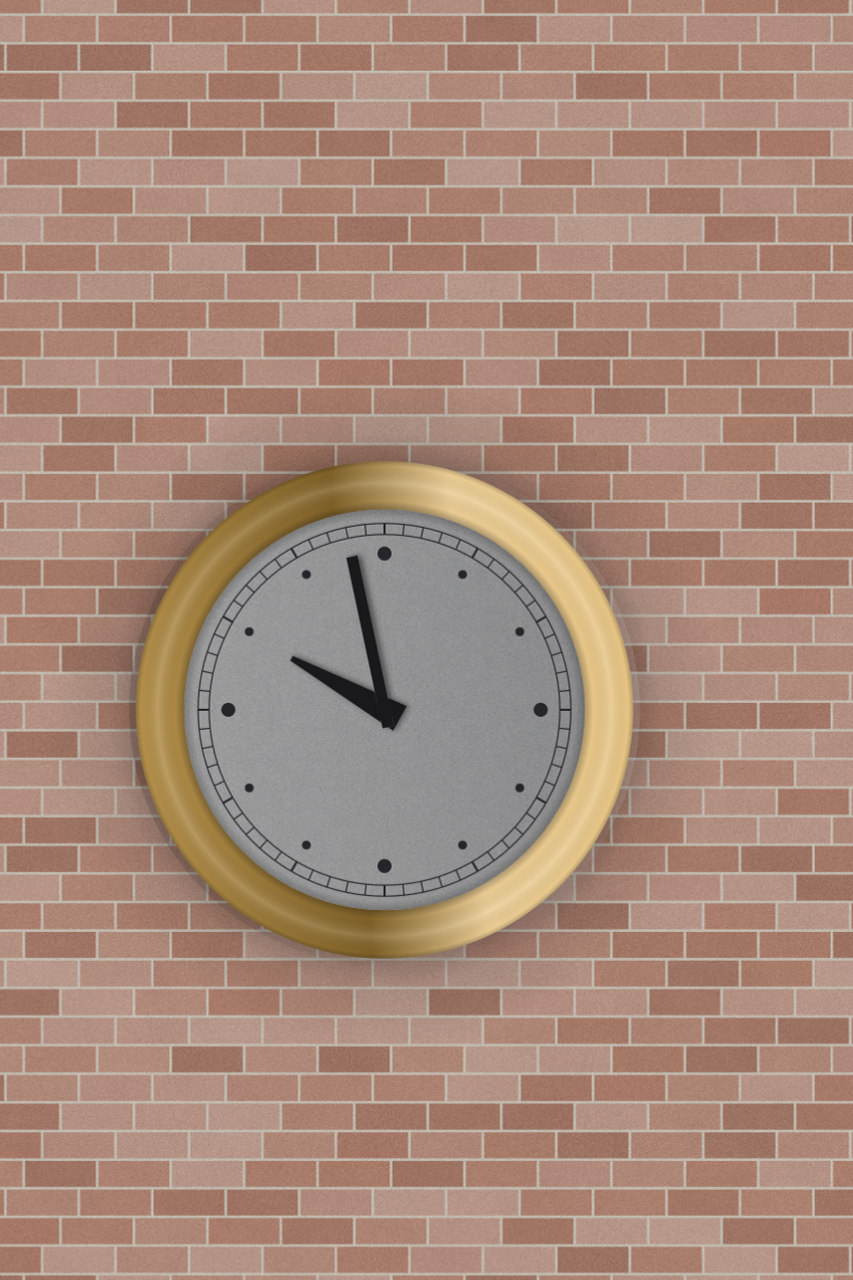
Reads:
9,58
